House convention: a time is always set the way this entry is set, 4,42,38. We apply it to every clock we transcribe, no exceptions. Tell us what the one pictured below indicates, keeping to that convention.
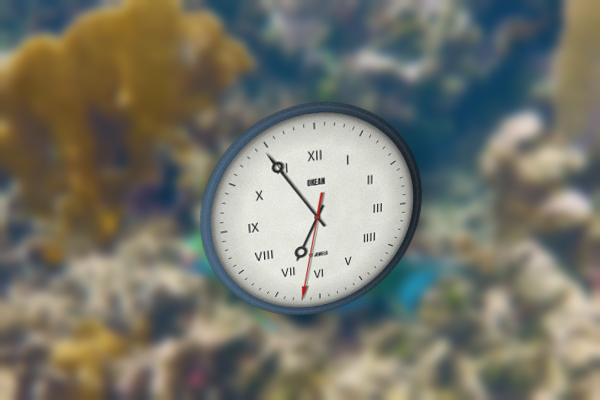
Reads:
6,54,32
